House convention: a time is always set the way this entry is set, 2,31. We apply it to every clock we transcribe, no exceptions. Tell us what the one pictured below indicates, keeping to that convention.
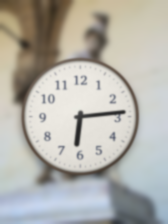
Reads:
6,14
